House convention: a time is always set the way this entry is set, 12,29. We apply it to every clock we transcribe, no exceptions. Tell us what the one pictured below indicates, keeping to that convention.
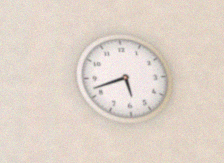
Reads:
5,42
